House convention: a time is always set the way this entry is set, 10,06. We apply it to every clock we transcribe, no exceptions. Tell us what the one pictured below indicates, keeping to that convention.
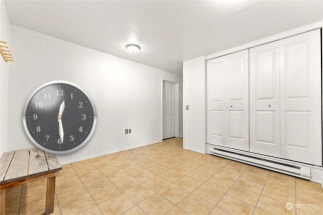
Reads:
12,29
